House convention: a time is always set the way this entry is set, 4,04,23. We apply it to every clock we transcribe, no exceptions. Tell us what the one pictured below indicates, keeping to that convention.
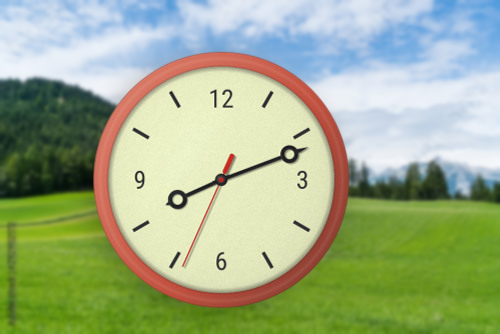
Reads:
8,11,34
